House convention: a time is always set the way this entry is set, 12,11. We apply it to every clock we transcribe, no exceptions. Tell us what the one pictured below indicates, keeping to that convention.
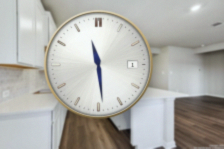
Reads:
11,29
